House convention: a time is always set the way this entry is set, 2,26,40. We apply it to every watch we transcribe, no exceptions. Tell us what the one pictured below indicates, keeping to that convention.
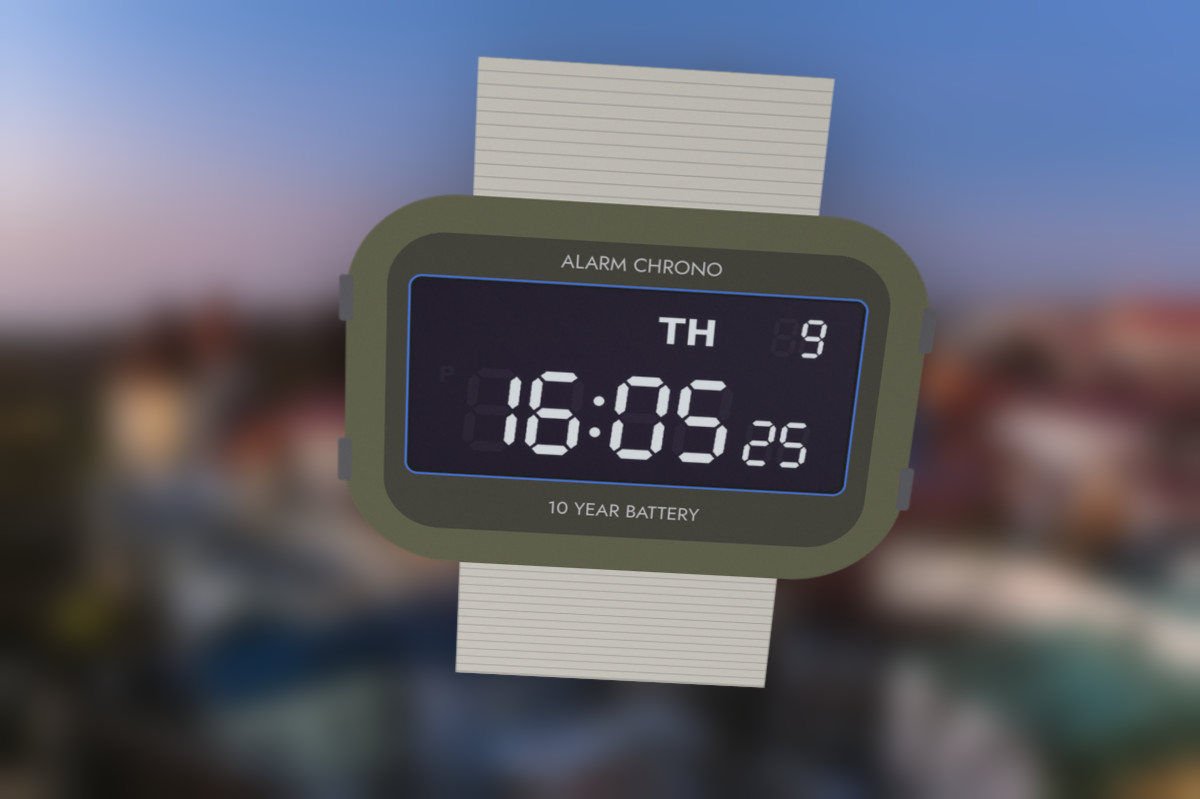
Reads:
16,05,25
